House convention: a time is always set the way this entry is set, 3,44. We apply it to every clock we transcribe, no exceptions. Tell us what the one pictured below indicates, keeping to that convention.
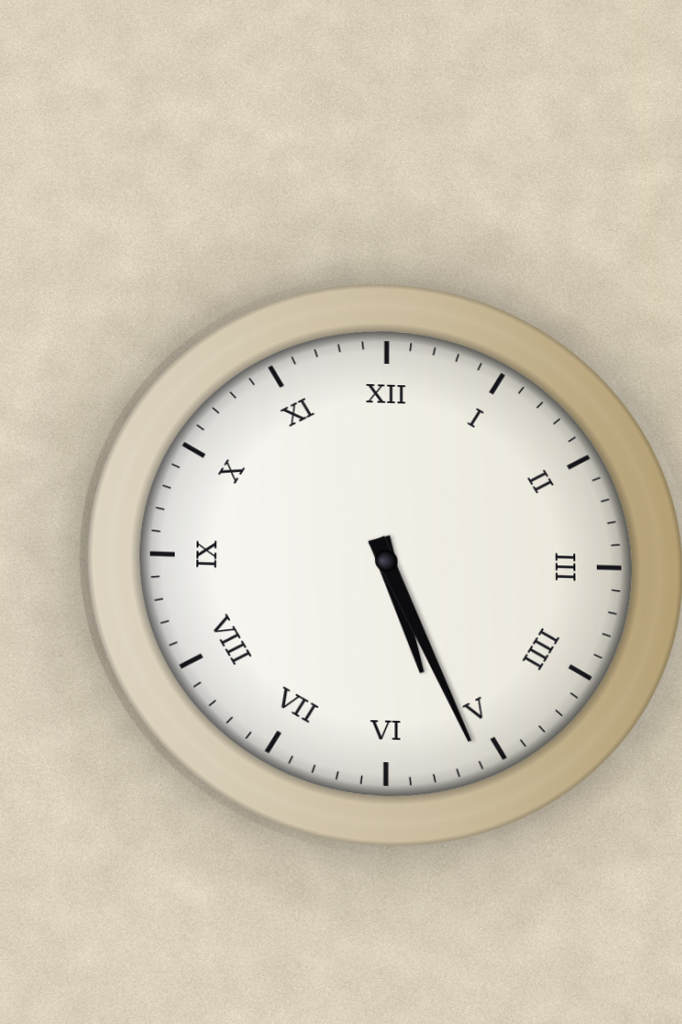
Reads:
5,26
